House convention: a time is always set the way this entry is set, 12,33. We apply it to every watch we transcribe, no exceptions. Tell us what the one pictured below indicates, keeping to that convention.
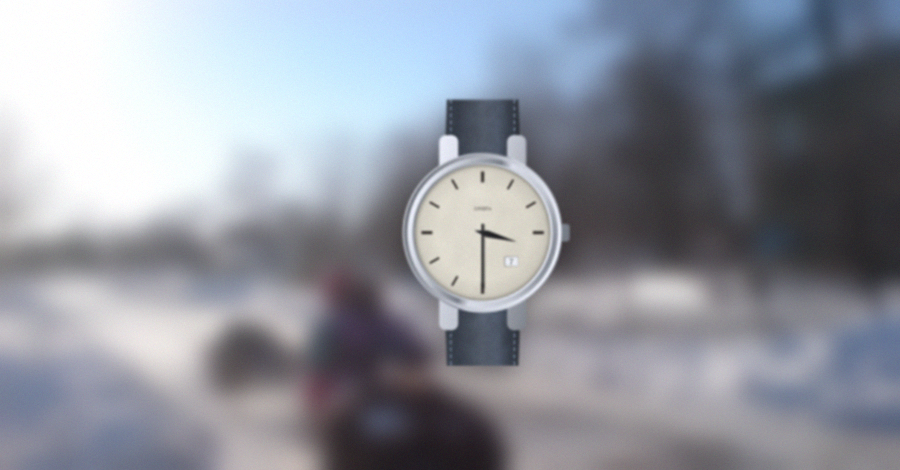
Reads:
3,30
